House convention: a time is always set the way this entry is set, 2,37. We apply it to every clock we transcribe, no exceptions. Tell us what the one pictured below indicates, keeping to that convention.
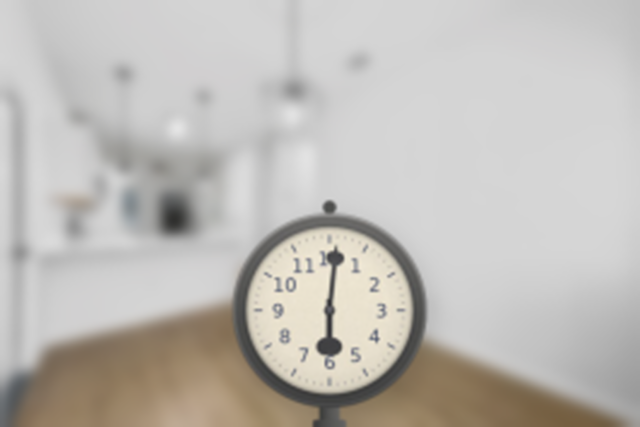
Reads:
6,01
